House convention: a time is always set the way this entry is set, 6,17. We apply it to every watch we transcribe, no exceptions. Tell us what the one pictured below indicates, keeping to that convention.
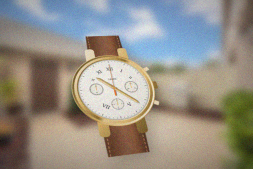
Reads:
10,22
